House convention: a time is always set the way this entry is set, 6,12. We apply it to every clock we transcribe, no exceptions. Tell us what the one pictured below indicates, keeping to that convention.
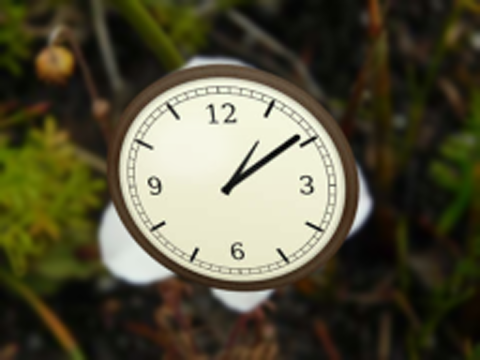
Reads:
1,09
